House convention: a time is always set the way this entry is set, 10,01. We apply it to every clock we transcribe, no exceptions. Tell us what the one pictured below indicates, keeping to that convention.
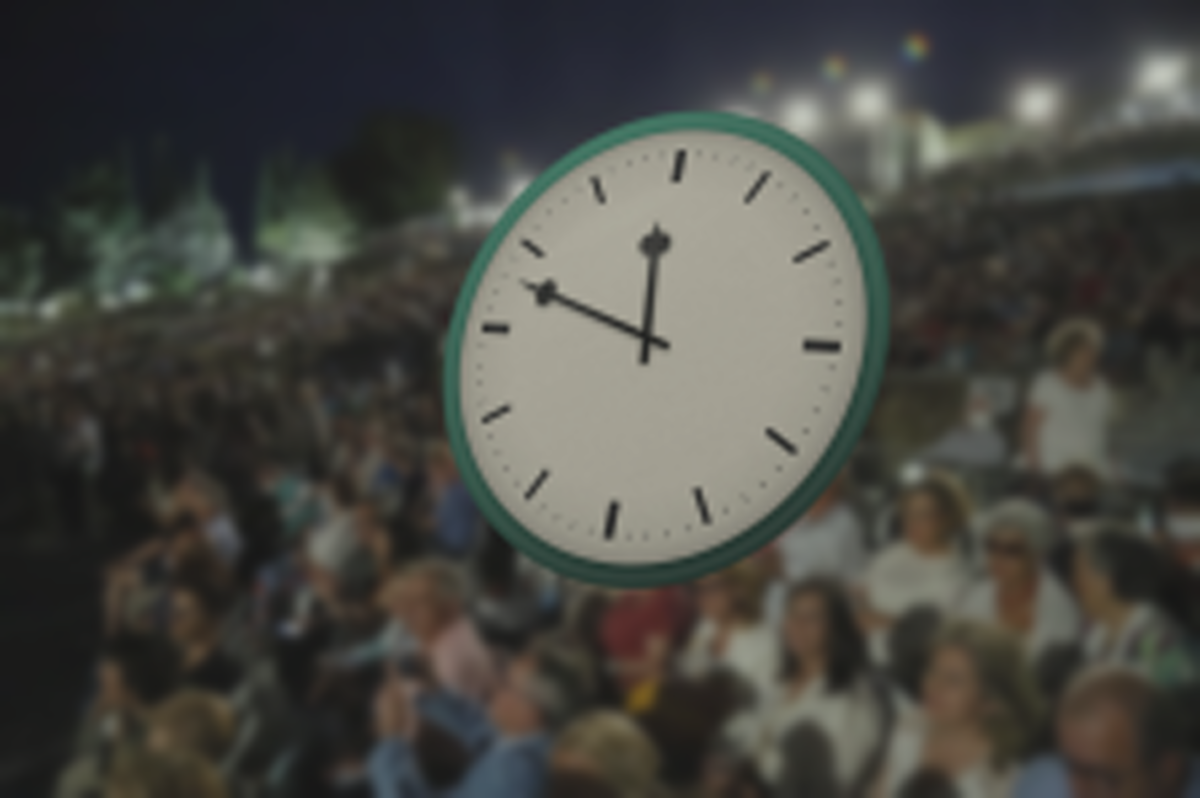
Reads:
11,48
